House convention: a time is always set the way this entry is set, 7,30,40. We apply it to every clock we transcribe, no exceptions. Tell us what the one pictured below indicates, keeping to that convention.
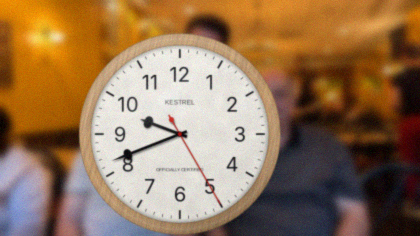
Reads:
9,41,25
